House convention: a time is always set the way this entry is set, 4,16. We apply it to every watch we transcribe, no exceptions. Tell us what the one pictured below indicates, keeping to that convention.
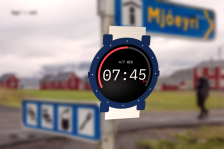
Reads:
7,45
